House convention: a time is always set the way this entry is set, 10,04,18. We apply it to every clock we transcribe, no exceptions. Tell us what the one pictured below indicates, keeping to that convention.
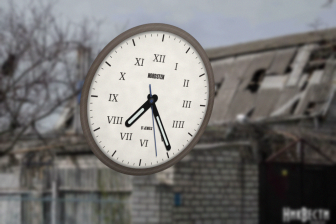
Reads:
7,24,27
